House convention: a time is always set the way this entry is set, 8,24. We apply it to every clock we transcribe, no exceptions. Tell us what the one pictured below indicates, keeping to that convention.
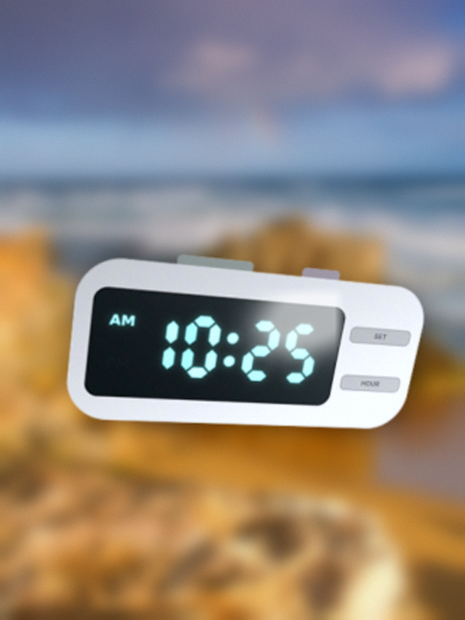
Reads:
10,25
